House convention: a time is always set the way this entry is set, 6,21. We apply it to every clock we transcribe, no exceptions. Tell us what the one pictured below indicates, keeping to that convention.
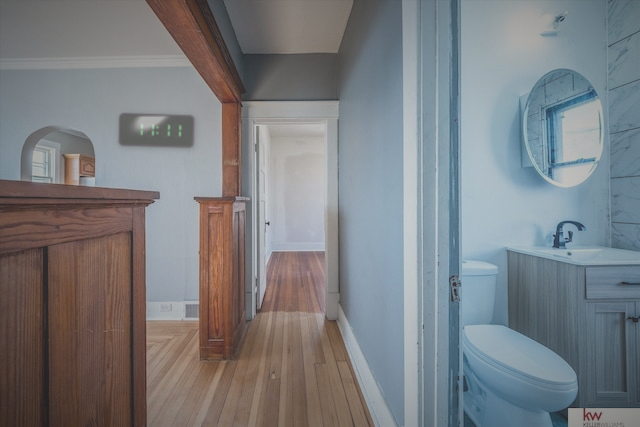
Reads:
11,11
